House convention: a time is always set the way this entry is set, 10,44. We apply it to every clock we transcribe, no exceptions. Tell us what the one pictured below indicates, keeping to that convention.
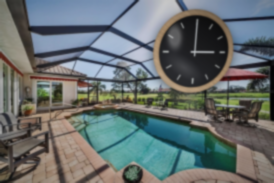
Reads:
3,00
